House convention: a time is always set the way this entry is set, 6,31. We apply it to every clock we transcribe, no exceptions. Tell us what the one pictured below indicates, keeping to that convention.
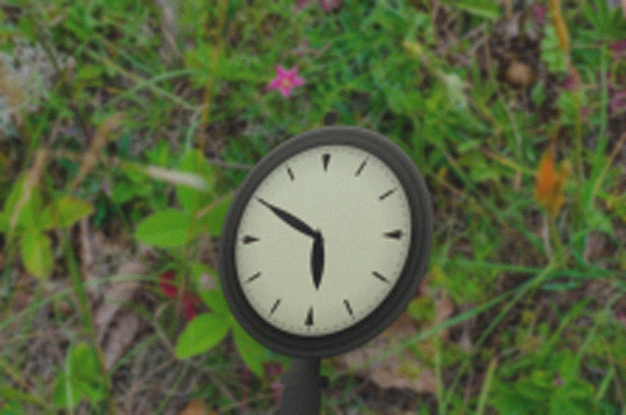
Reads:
5,50
